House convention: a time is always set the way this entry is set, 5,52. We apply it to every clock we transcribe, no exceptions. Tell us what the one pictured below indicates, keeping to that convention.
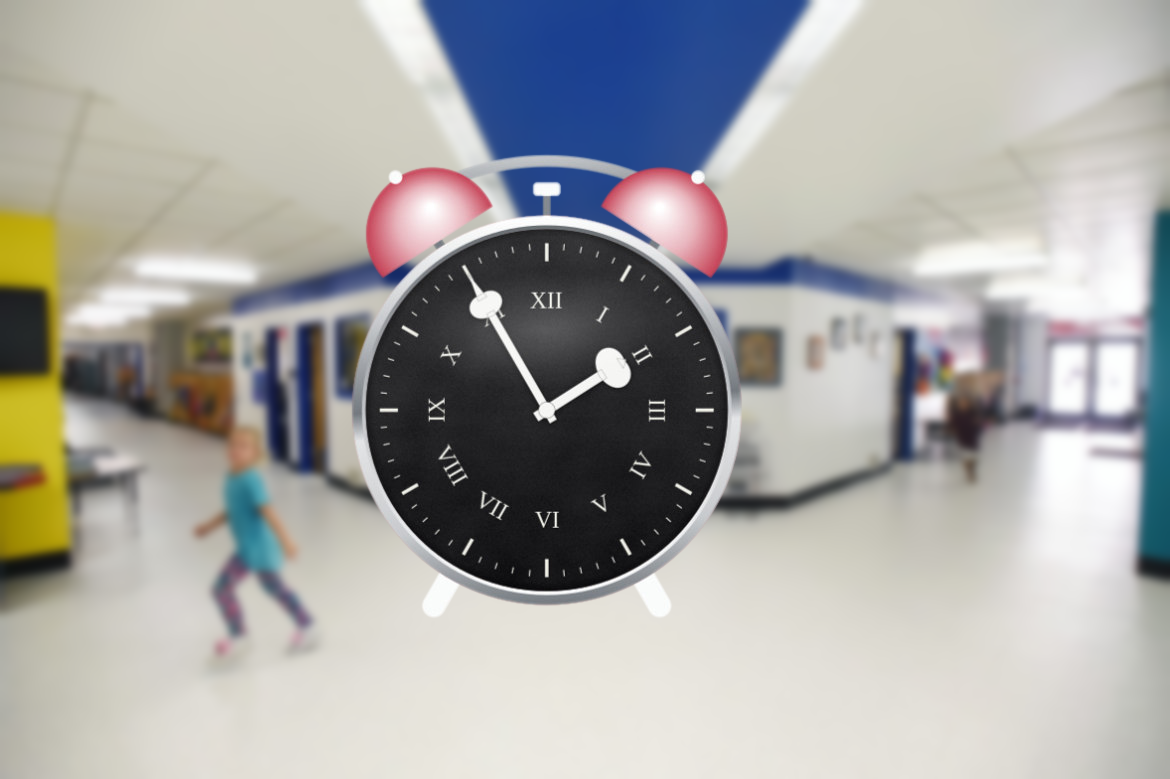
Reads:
1,55
